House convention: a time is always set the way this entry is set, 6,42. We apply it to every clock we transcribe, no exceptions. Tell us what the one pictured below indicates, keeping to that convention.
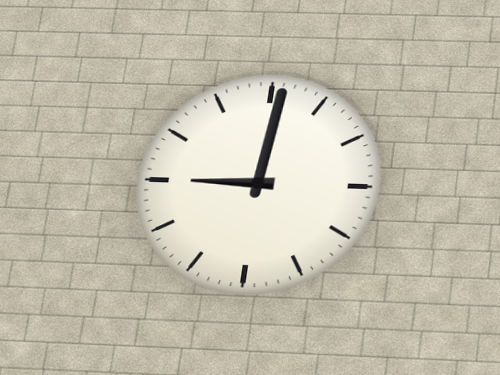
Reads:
9,01
